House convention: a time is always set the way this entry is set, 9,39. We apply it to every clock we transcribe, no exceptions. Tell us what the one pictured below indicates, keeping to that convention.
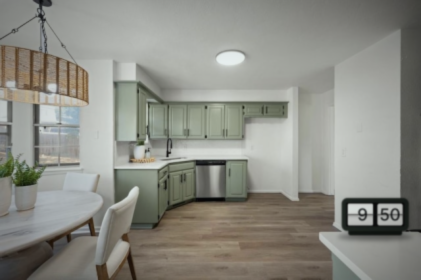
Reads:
9,50
